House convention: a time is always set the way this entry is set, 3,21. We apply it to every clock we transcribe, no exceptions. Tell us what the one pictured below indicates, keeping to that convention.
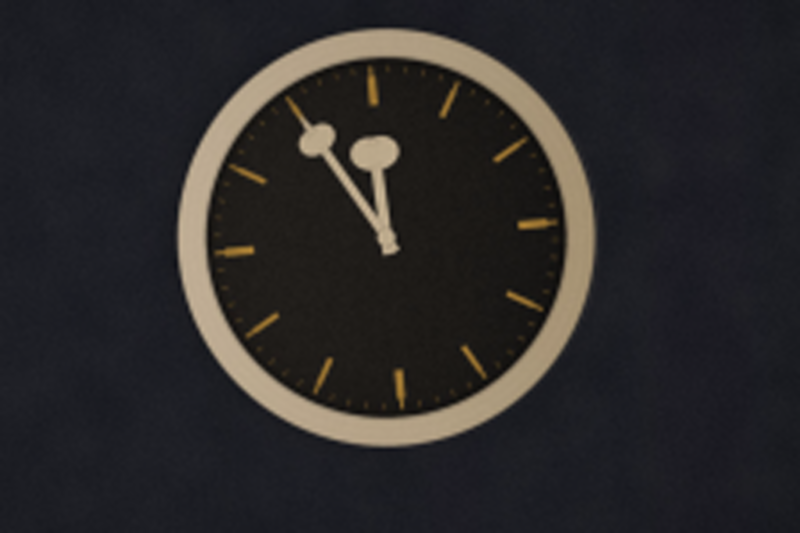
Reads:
11,55
